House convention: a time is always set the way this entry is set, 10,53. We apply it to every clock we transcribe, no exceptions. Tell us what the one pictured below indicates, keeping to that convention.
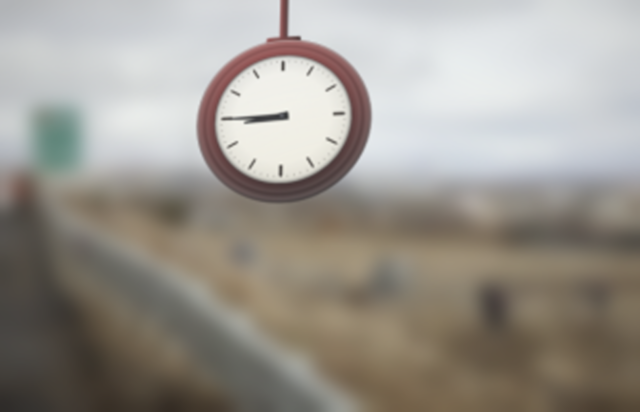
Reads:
8,45
